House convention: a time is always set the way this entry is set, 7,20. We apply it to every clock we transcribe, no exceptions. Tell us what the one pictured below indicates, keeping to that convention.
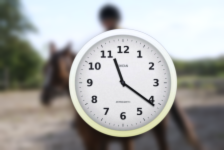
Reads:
11,21
